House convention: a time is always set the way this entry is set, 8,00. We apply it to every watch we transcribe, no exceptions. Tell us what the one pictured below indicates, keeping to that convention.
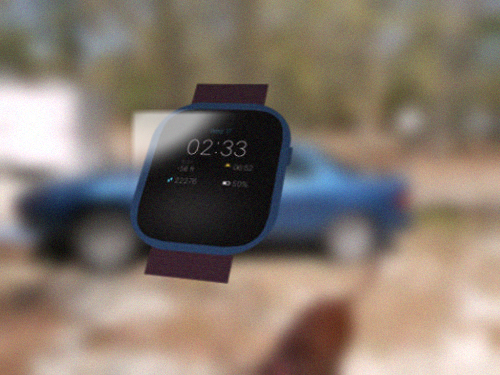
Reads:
2,33
